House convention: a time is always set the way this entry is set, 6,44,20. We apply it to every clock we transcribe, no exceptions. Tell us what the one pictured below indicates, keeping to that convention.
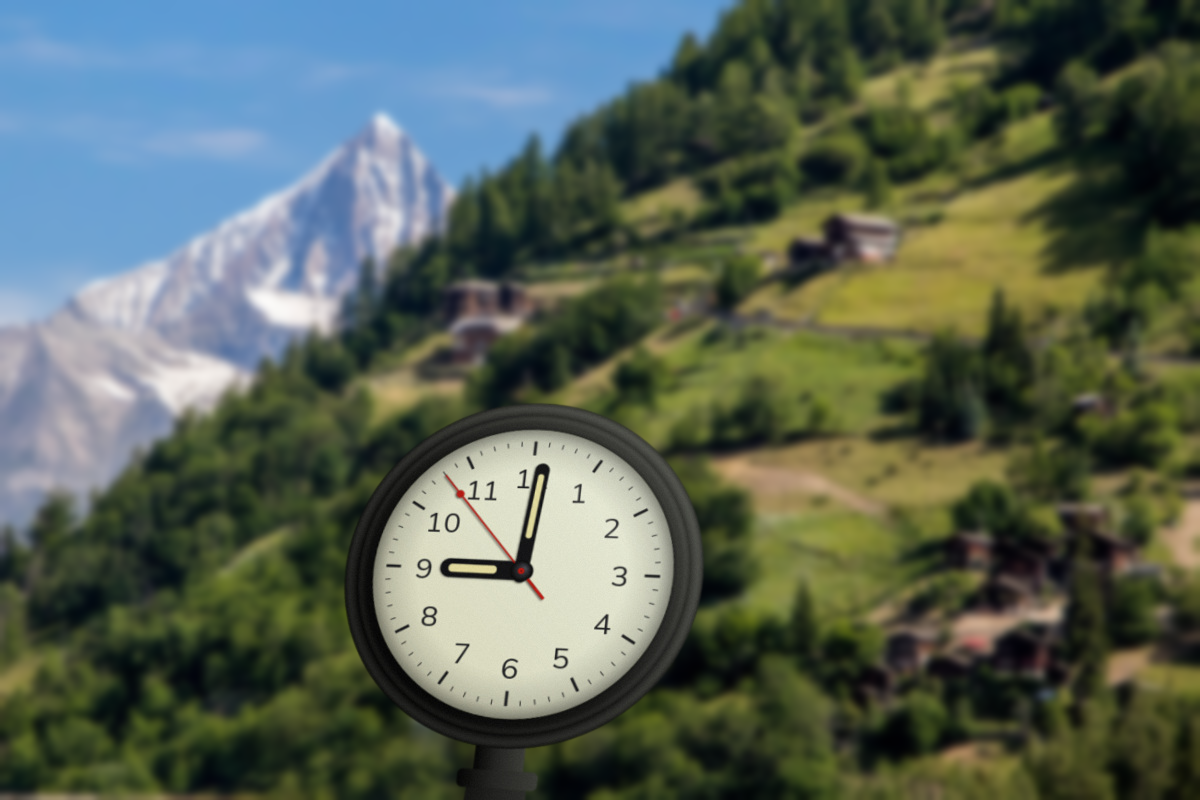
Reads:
9,00,53
